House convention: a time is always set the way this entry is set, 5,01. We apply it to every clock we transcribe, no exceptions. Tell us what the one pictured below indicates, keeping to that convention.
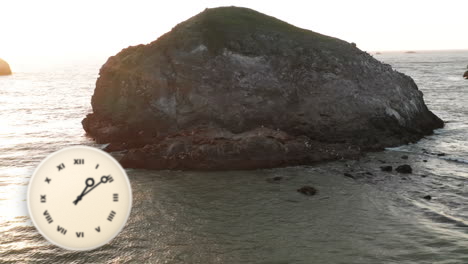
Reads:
1,09
